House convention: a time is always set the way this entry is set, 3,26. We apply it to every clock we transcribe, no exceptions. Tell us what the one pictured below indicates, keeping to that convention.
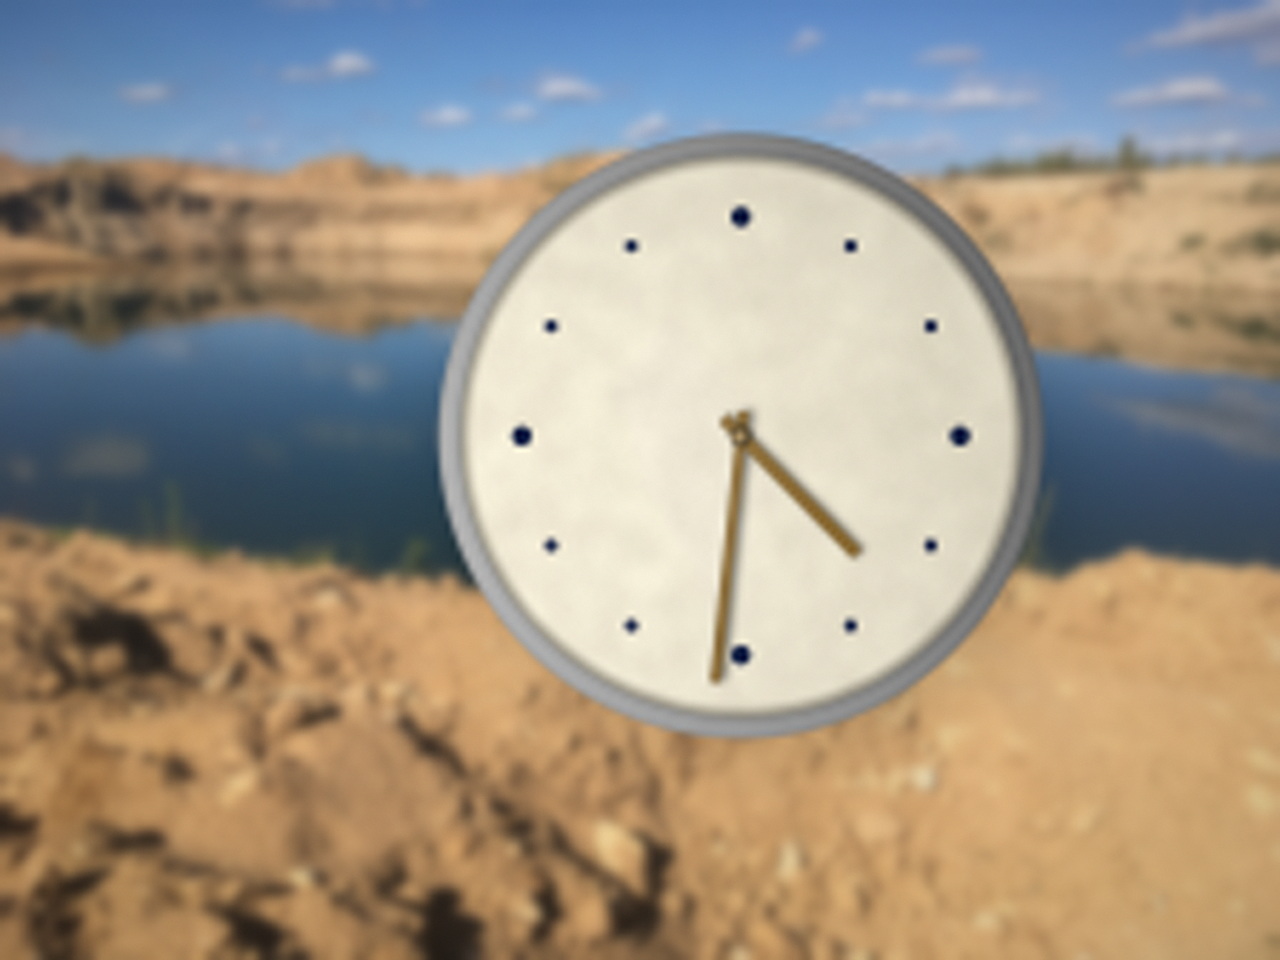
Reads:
4,31
